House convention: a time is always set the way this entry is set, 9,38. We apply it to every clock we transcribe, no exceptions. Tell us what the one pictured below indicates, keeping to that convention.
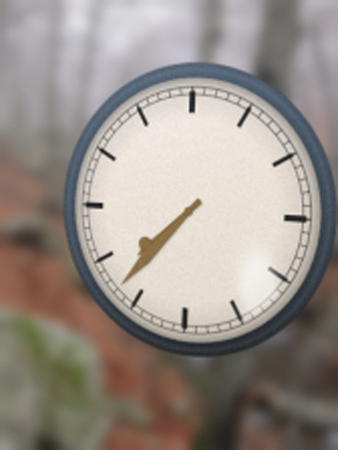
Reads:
7,37
